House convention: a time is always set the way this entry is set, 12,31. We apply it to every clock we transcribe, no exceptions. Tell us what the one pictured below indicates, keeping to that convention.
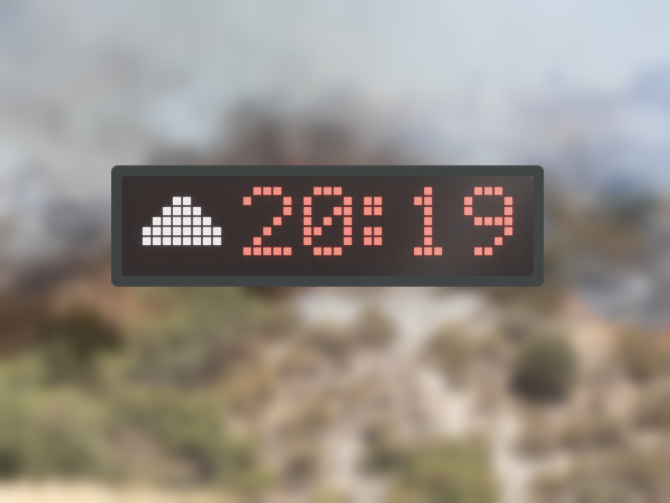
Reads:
20,19
